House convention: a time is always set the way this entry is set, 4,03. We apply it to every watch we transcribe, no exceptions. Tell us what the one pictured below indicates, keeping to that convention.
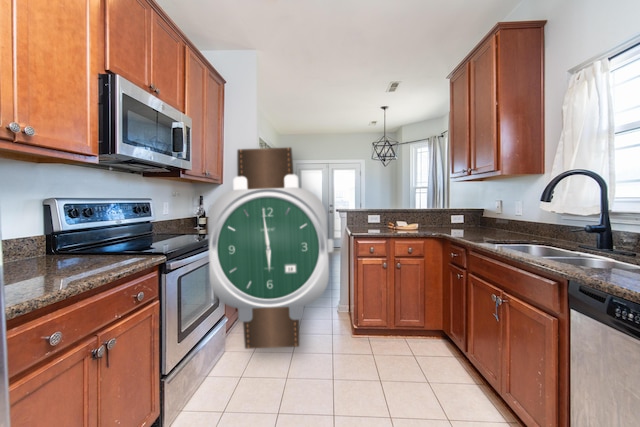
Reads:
5,59
